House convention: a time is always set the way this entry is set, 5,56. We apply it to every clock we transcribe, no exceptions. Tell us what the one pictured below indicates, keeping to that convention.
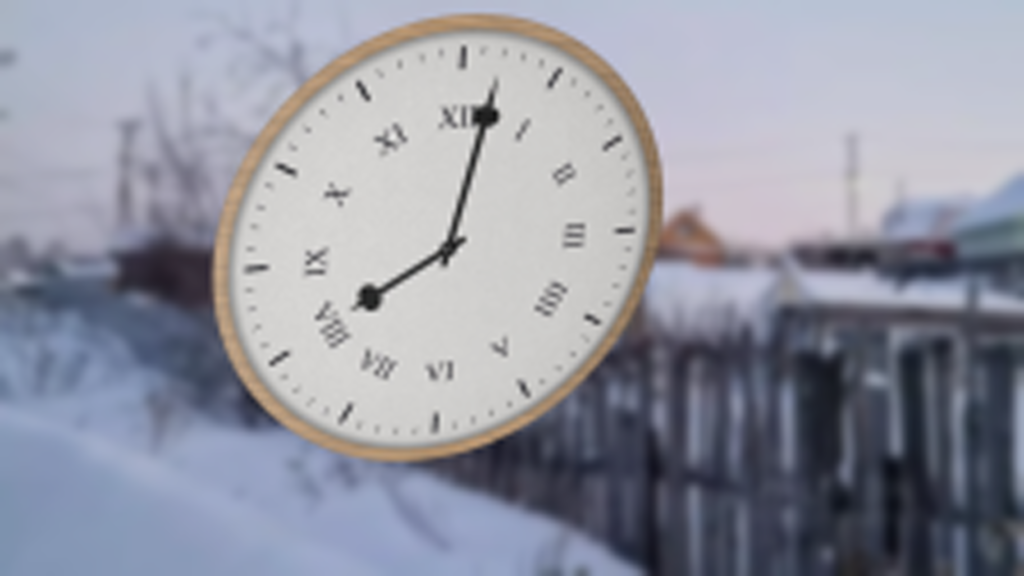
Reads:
8,02
